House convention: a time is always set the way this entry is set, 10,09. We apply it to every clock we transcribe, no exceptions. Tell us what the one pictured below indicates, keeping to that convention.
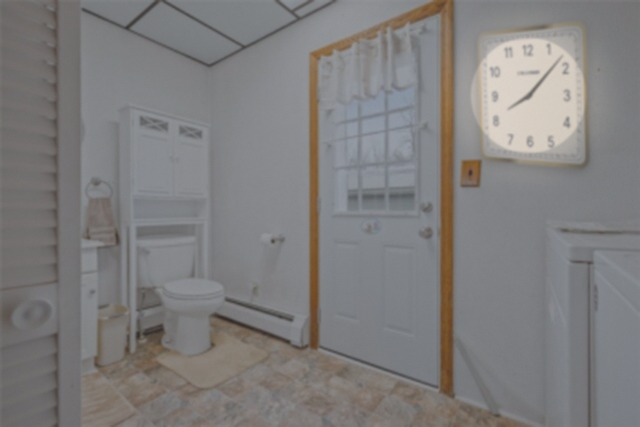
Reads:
8,08
